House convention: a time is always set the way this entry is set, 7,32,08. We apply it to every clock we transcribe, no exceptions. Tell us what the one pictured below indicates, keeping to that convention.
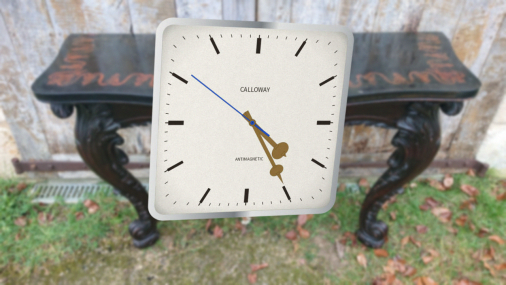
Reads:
4,24,51
